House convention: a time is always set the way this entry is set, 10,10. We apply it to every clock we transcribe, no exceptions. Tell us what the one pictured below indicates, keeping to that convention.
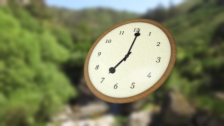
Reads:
7,01
